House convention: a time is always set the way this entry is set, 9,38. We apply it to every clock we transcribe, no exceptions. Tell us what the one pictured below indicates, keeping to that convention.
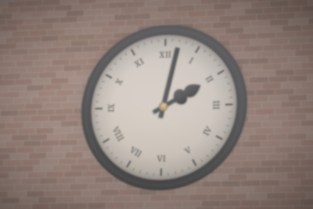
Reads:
2,02
